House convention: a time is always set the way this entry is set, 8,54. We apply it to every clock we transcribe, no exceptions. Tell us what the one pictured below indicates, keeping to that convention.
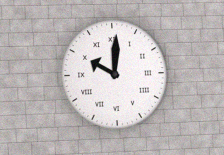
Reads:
10,01
